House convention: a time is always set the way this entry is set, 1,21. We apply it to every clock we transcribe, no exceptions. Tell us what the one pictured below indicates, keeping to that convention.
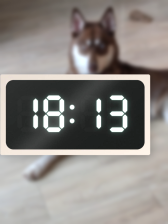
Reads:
18,13
